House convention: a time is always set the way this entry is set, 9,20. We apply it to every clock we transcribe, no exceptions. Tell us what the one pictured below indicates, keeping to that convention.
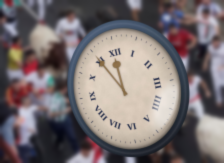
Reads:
11,55
